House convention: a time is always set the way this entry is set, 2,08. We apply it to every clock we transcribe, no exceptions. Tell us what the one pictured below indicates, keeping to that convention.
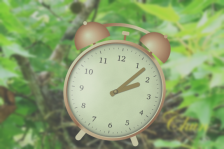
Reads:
2,07
